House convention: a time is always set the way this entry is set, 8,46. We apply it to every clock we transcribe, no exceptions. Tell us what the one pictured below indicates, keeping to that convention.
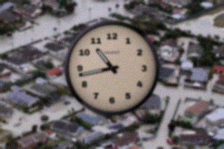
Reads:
10,43
